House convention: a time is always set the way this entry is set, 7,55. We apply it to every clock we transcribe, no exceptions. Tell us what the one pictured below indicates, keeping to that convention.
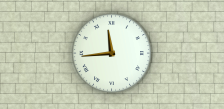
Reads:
11,44
